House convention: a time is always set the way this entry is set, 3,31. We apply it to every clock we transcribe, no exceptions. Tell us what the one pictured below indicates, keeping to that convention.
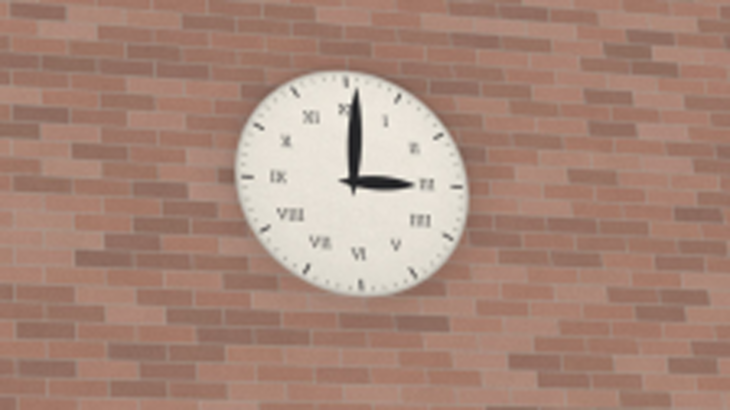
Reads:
3,01
